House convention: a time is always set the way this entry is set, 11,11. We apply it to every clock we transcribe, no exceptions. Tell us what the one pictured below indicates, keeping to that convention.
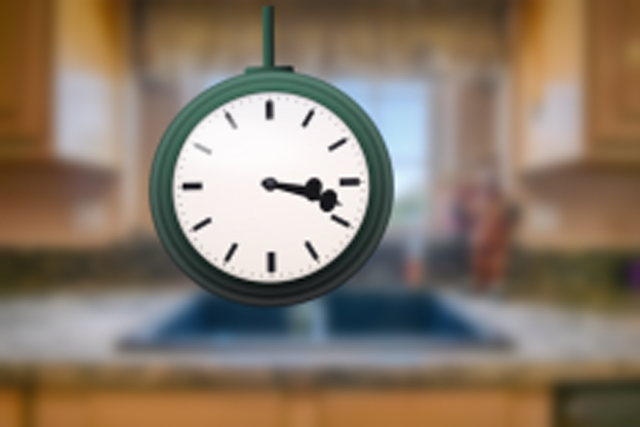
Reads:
3,18
